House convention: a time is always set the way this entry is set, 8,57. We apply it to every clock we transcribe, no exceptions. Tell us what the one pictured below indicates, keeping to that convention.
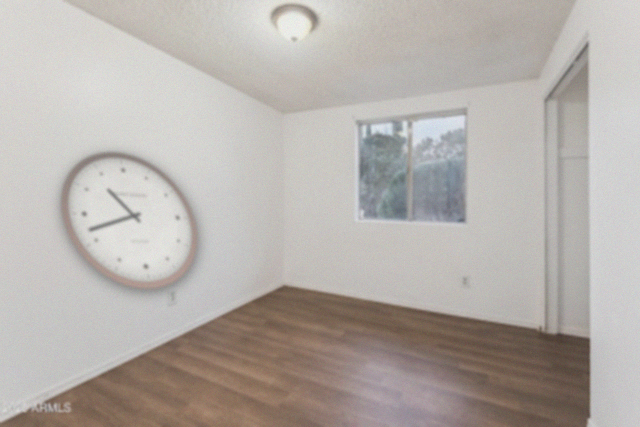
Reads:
10,42
